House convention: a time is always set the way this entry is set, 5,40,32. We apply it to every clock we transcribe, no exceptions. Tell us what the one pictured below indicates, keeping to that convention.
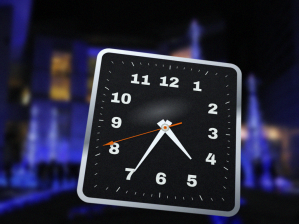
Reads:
4,34,41
